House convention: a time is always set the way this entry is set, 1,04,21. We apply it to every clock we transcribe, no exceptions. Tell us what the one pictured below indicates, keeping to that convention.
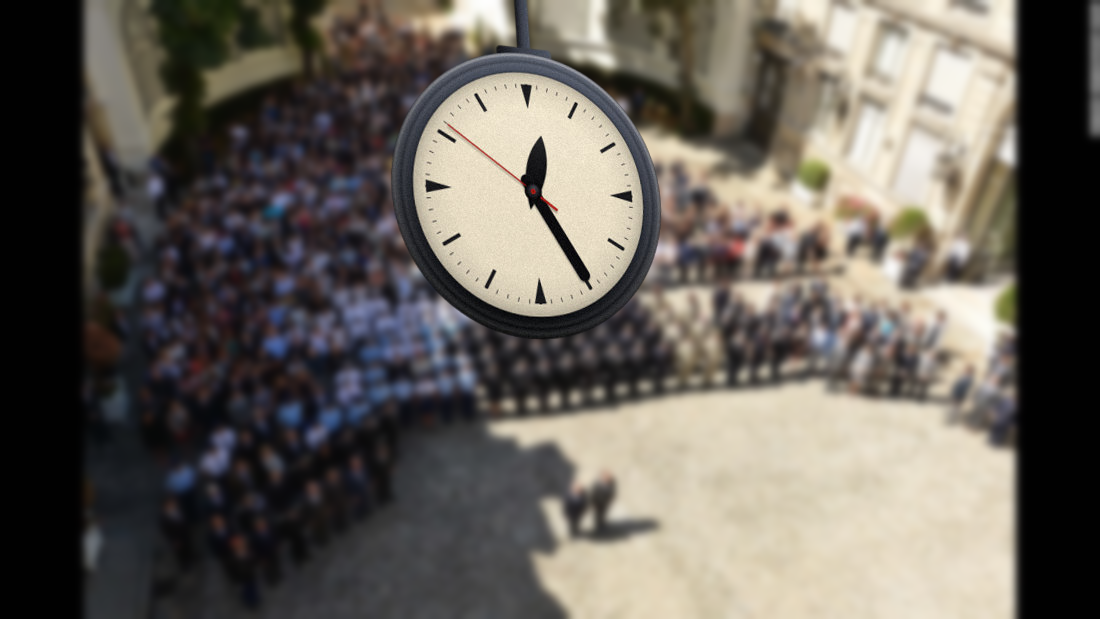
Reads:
12,24,51
